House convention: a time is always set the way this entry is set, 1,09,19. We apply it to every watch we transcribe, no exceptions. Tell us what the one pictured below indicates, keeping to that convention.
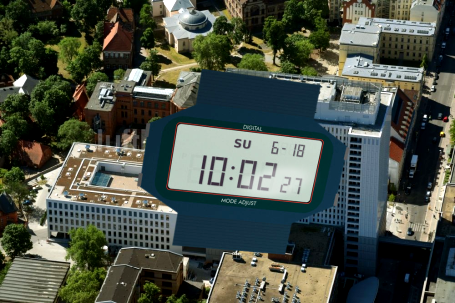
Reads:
10,02,27
